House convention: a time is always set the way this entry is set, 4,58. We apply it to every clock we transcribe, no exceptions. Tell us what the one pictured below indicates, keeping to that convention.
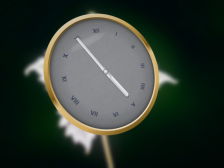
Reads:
4,55
